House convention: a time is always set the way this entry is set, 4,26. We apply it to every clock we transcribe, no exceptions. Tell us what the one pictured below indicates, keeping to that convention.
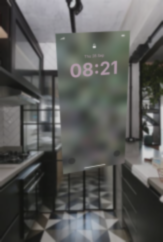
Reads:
8,21
